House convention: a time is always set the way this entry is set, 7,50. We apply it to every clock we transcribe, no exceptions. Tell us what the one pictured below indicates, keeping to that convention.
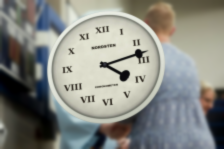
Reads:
4,13
